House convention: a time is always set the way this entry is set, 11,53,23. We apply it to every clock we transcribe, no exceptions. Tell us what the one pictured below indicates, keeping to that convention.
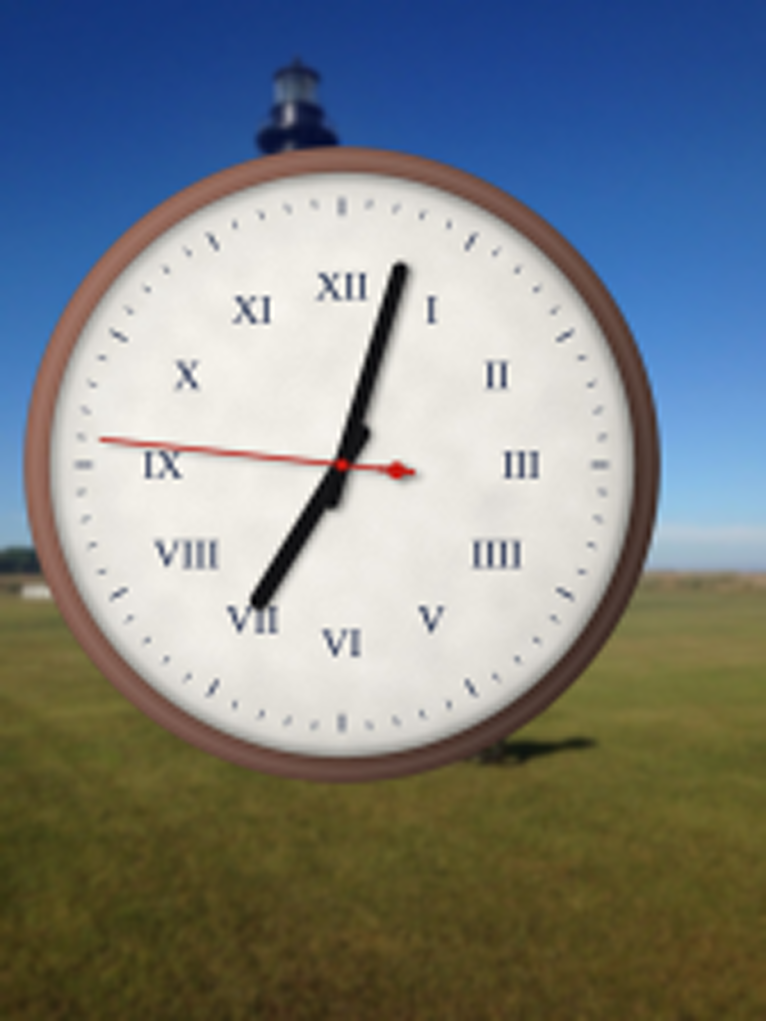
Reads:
7,02,46
